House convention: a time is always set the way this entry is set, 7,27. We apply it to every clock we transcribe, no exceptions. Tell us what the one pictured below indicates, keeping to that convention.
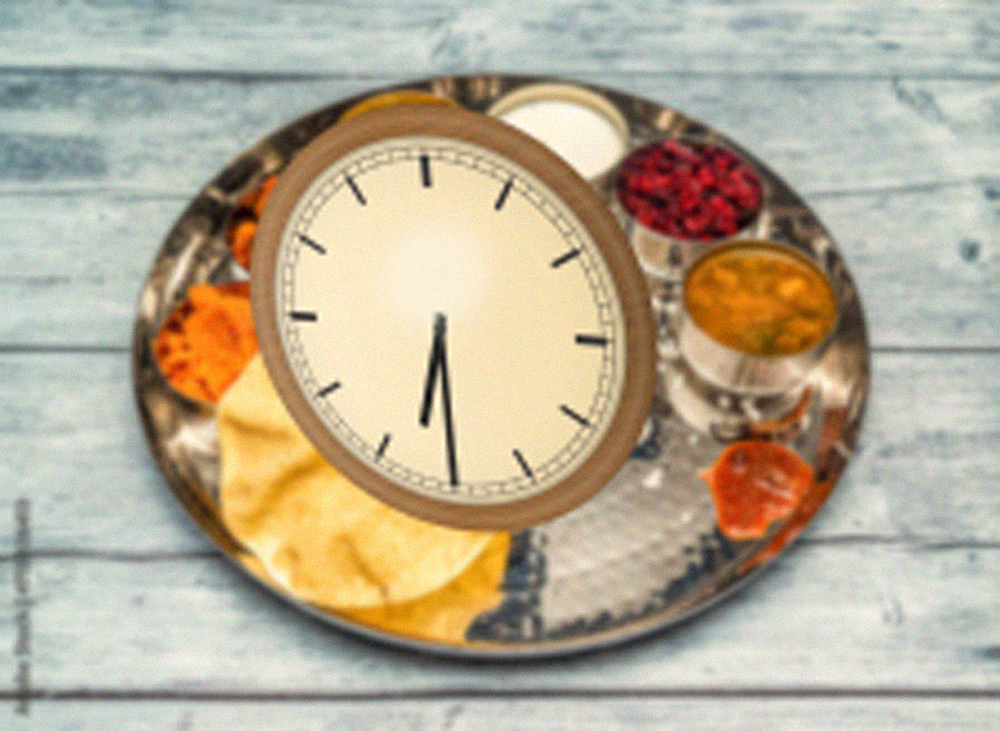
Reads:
6,30
